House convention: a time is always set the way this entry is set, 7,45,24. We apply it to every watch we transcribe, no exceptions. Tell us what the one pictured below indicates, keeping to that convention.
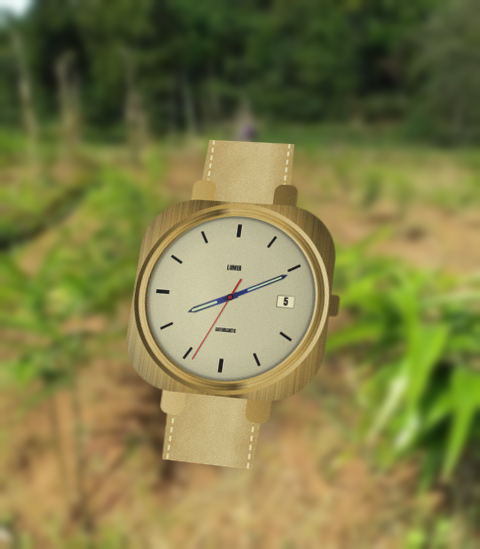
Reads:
8,10,34
